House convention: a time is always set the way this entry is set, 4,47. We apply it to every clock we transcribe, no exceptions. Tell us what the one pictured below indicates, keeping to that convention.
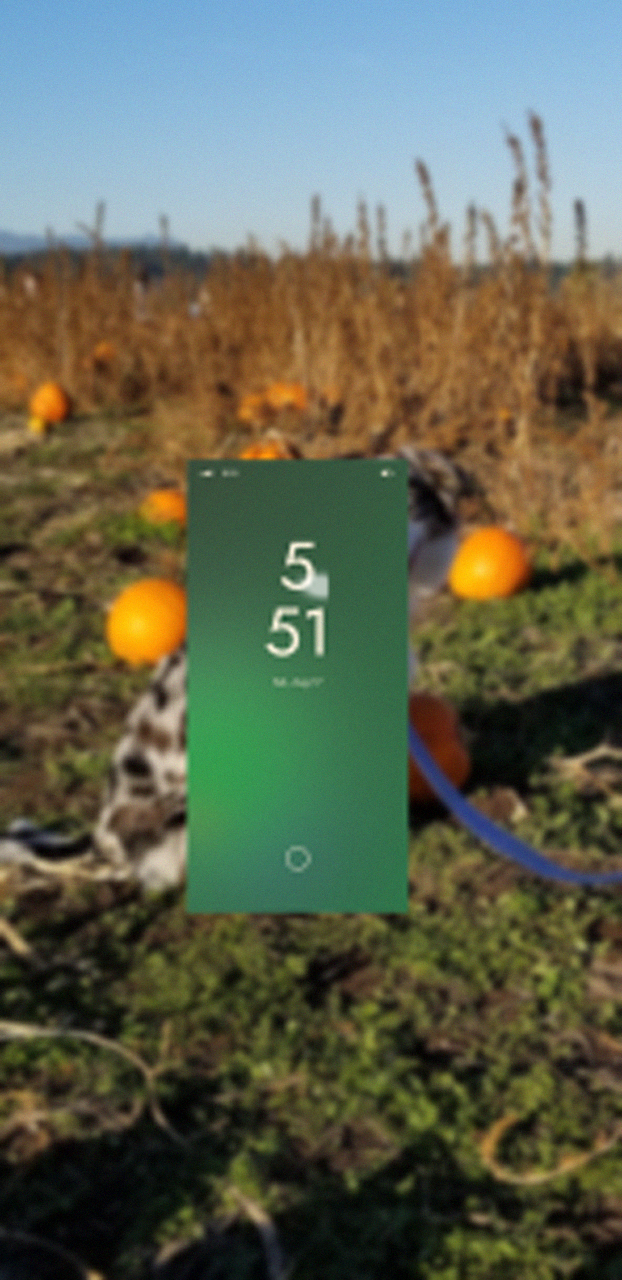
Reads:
5,51
